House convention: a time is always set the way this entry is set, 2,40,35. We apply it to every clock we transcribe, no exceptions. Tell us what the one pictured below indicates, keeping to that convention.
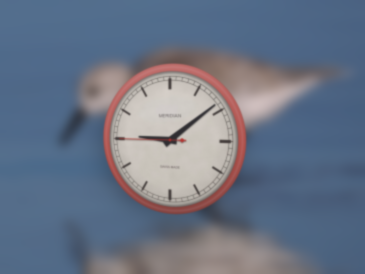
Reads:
9,08,45
